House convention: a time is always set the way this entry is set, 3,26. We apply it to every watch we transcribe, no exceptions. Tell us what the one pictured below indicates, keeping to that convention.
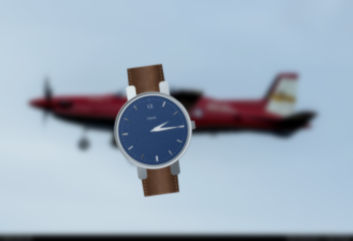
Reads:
2,15
